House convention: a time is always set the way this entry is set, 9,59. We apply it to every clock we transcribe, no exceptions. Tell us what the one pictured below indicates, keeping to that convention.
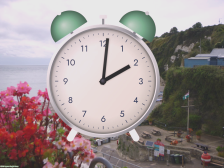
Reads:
2,01
